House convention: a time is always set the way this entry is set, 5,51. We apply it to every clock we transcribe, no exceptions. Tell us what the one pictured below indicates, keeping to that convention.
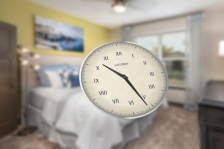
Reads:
10,26
